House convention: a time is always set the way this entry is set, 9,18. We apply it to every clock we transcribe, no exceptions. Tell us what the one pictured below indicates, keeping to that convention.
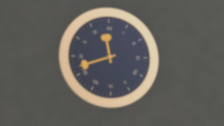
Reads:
11,42
